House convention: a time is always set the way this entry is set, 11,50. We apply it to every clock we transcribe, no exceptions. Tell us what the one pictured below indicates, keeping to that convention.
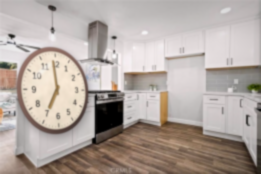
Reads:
6,59
